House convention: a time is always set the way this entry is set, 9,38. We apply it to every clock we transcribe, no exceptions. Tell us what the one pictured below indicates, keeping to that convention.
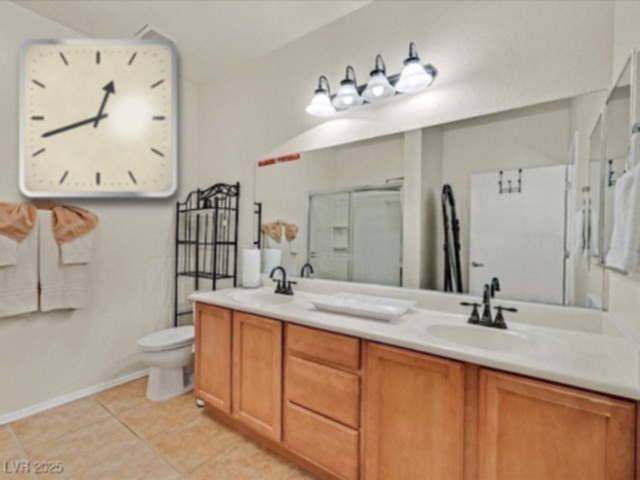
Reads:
12,42
